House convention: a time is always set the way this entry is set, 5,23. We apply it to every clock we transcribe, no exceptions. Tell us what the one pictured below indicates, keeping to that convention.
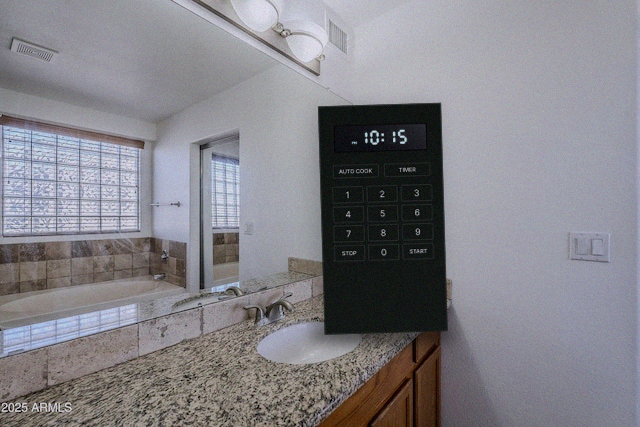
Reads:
10,15
